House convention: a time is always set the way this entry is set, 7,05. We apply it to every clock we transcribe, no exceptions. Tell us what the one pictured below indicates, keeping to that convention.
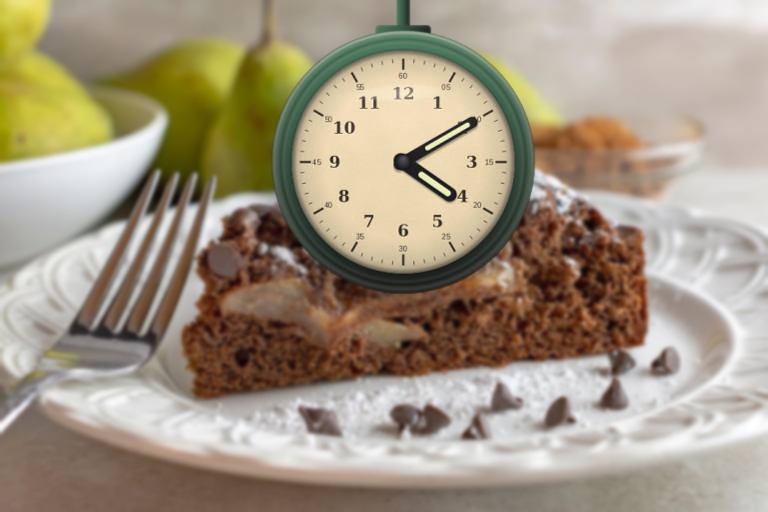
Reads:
4,10
